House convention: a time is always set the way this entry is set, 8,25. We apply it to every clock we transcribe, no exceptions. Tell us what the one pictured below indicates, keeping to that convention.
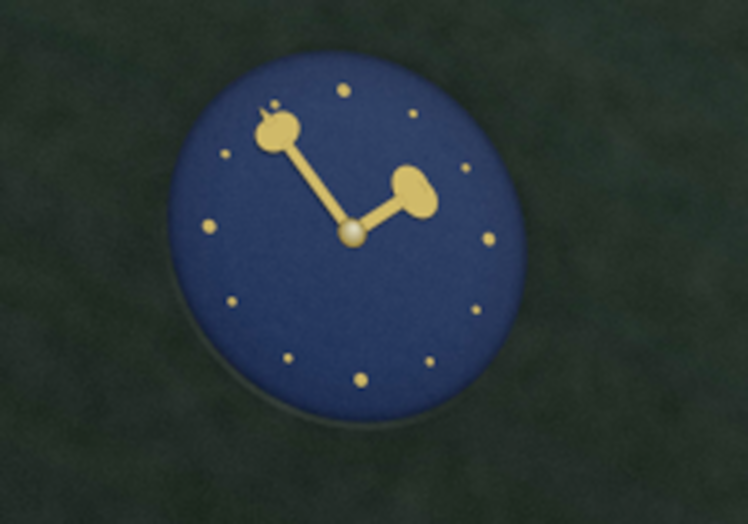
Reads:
1,54
